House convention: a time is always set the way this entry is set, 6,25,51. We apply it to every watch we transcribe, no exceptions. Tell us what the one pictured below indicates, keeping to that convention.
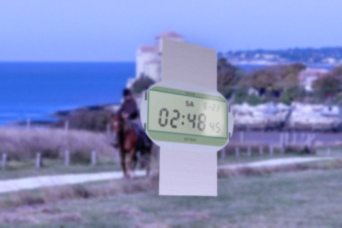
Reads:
2,48,45
